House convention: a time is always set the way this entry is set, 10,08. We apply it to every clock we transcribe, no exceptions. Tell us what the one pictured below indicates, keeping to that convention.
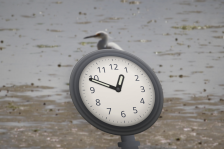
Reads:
12,49
